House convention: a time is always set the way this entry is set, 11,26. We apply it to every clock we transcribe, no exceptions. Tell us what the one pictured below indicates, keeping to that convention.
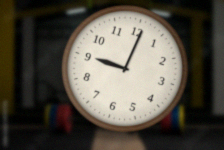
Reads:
9,01
